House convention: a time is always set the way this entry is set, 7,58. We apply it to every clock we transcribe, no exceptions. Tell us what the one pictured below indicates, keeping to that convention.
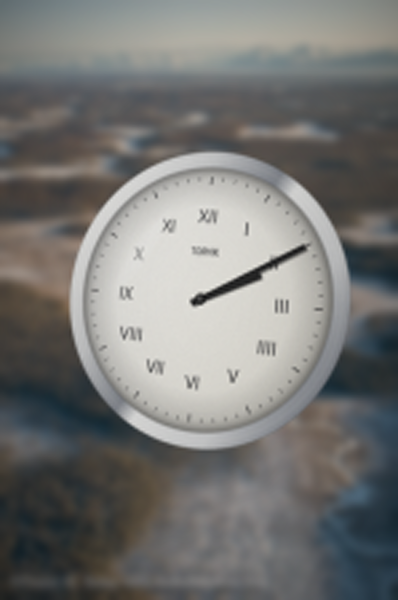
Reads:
2,10
